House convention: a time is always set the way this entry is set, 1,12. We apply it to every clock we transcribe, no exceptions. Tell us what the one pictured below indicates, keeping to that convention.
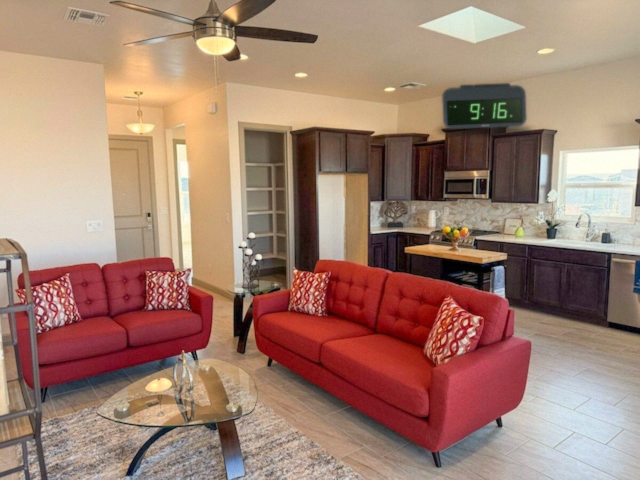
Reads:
9,16
